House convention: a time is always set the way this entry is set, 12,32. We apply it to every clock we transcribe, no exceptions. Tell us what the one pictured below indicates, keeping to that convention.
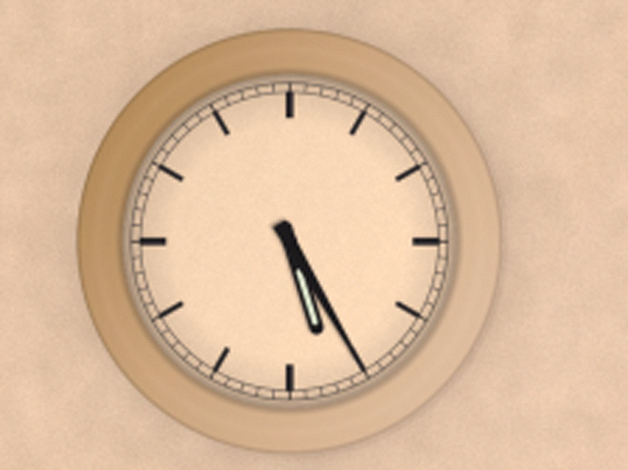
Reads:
5,25
